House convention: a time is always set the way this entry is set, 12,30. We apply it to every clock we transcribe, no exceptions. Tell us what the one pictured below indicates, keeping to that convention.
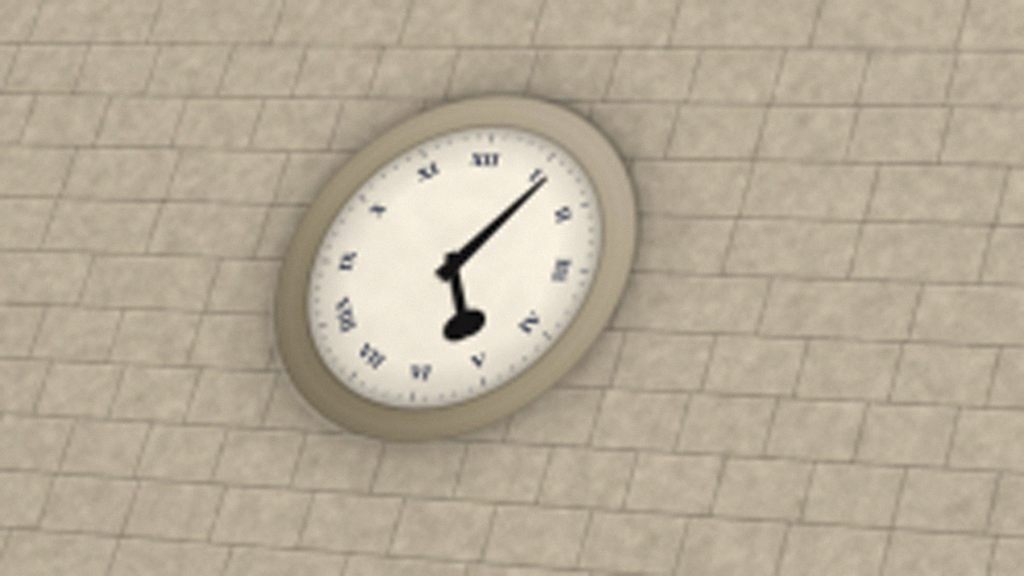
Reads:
5,06
